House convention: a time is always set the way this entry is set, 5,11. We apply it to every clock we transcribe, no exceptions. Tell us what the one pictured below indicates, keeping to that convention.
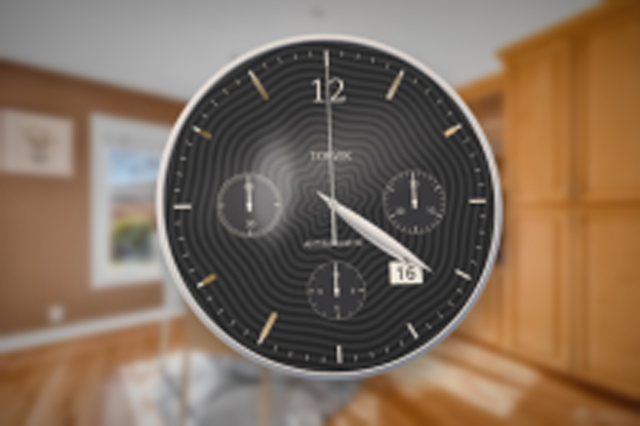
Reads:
4,21
